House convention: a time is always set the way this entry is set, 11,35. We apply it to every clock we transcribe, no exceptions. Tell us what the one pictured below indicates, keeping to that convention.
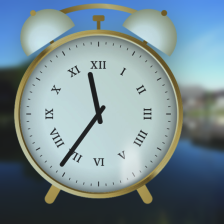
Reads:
11,36
